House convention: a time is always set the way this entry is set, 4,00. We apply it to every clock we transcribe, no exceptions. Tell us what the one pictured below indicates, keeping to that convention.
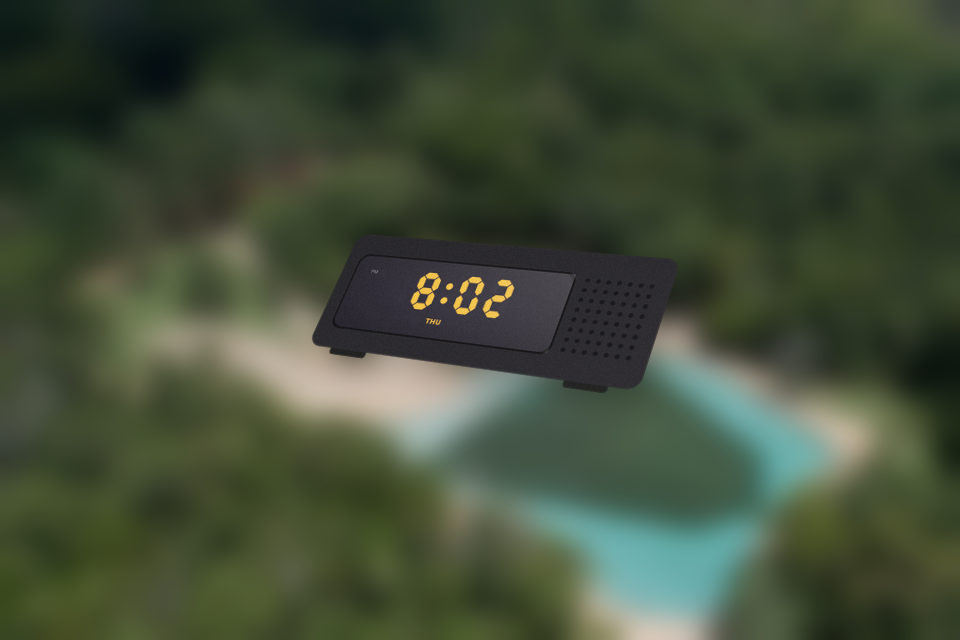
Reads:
8,02
